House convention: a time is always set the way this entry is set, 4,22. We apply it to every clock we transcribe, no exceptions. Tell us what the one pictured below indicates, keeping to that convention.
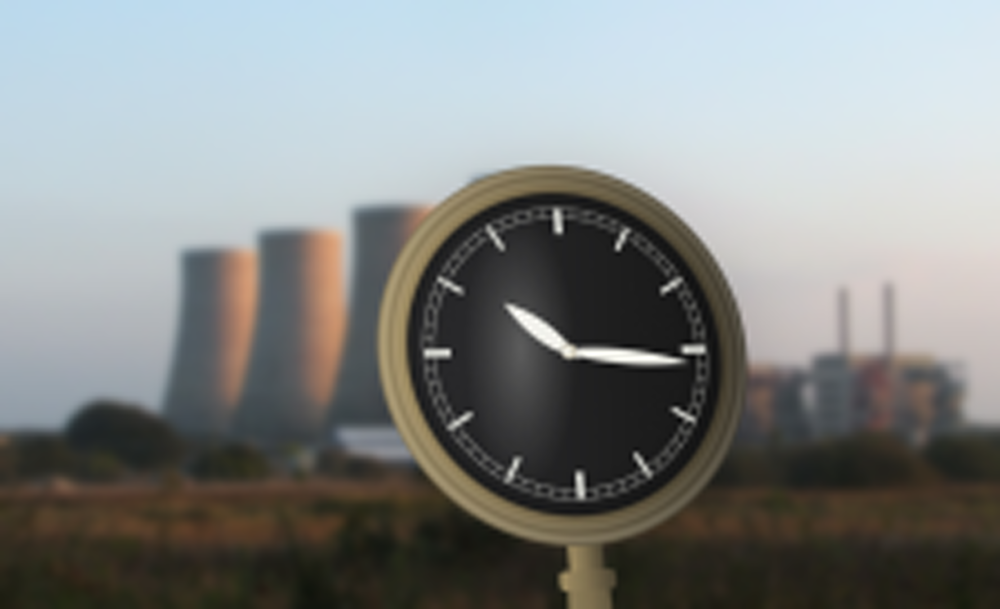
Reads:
10,16
